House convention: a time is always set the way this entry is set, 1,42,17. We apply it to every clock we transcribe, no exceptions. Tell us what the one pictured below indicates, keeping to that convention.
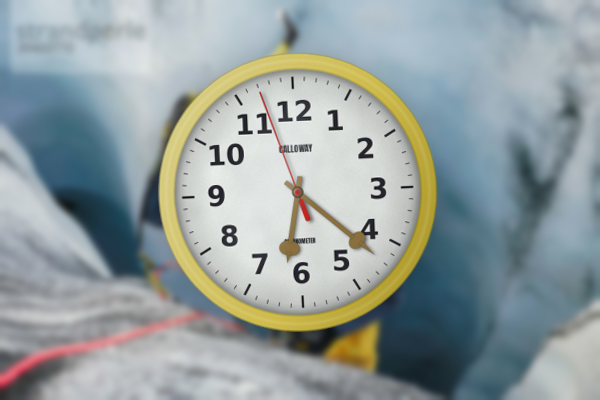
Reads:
6,21,57
